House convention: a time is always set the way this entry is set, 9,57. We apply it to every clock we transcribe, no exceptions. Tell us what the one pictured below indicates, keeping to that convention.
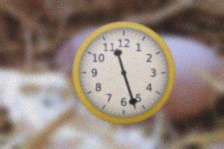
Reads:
11,27
